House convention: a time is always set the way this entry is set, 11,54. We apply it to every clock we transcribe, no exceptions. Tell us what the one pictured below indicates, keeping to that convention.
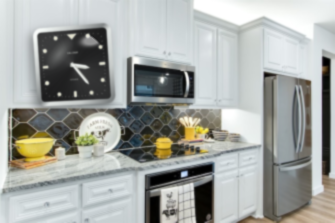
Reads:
3,24
